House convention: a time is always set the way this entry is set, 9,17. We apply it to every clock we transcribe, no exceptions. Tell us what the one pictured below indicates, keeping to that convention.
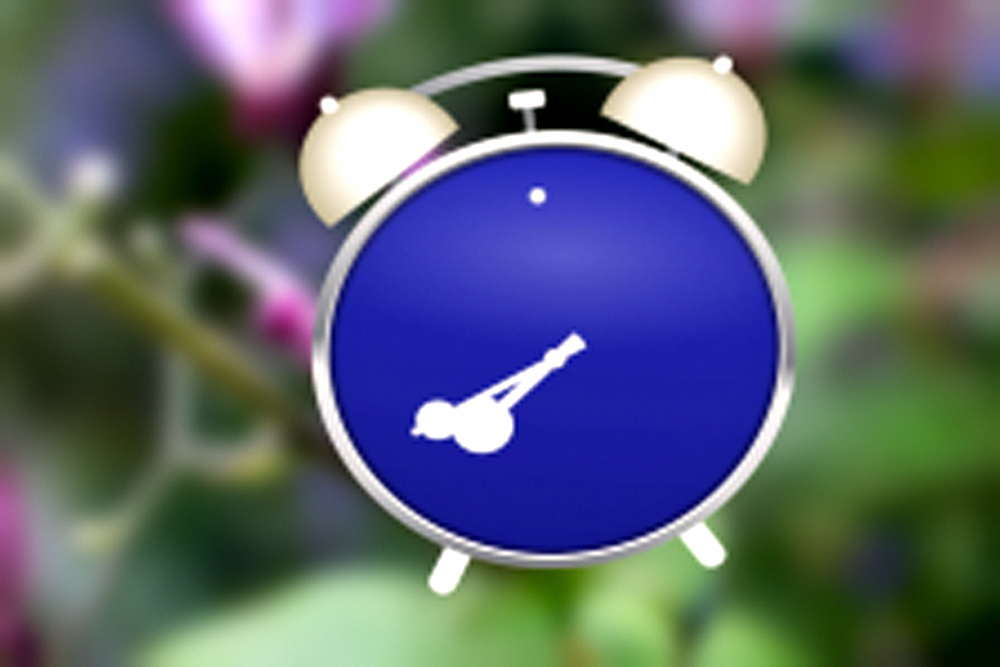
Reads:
7,41
